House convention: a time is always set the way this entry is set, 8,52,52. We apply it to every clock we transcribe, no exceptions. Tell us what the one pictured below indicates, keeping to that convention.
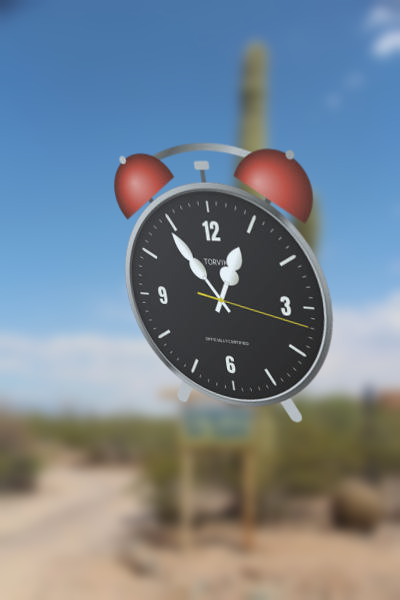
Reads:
12,54,17
